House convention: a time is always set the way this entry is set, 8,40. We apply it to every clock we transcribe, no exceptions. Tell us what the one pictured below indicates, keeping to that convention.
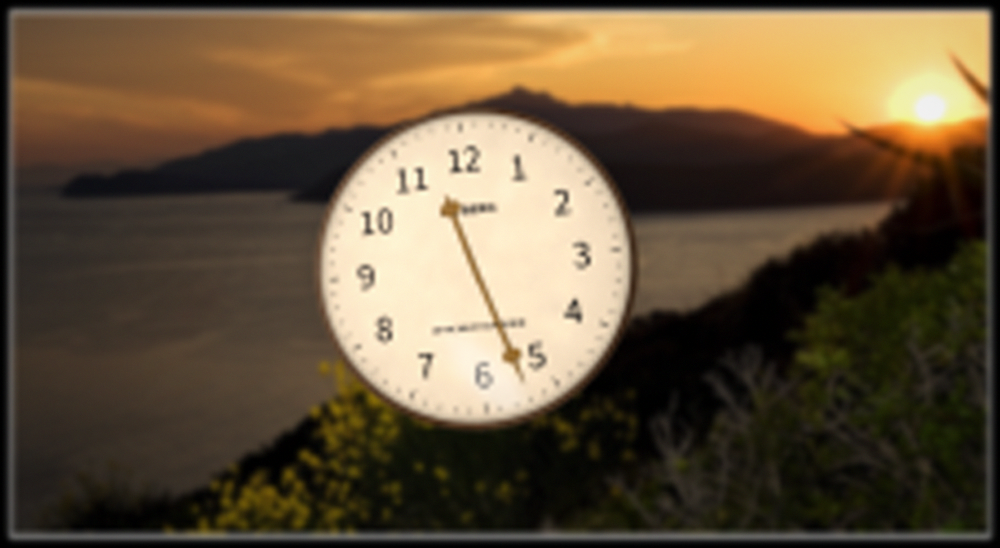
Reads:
11,27
